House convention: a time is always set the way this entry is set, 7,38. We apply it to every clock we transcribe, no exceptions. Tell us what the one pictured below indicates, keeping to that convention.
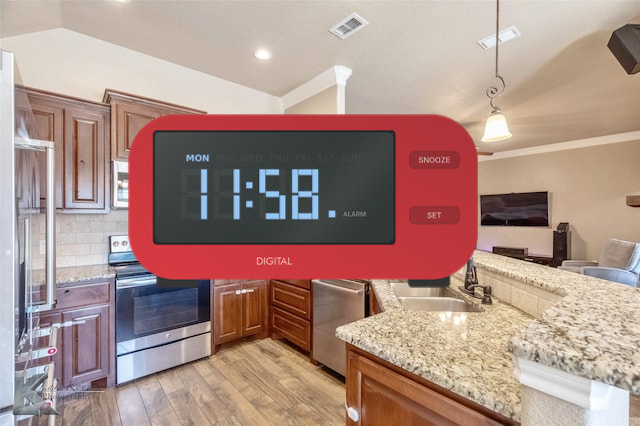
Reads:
11,58
